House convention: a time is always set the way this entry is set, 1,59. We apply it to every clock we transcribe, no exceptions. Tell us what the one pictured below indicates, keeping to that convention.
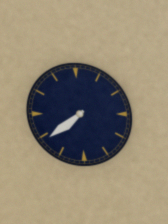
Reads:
7,39
